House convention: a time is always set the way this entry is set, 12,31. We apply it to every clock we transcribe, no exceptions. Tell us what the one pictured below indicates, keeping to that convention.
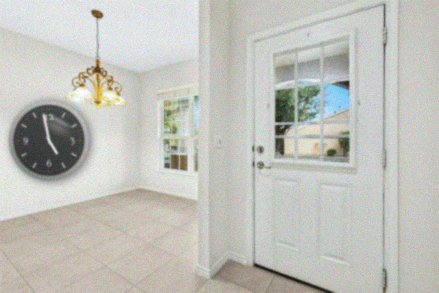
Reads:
4,58
